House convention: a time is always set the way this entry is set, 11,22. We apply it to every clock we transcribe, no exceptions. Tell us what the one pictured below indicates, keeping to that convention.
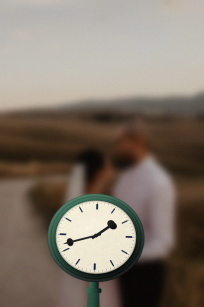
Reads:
1,42
